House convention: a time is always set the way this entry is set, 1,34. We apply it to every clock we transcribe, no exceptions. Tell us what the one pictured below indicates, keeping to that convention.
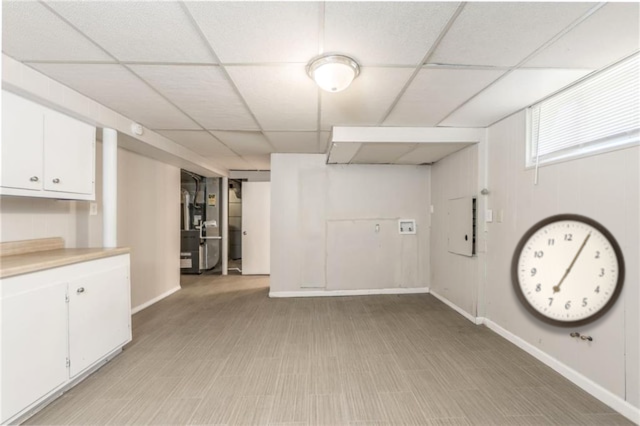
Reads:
7,05
